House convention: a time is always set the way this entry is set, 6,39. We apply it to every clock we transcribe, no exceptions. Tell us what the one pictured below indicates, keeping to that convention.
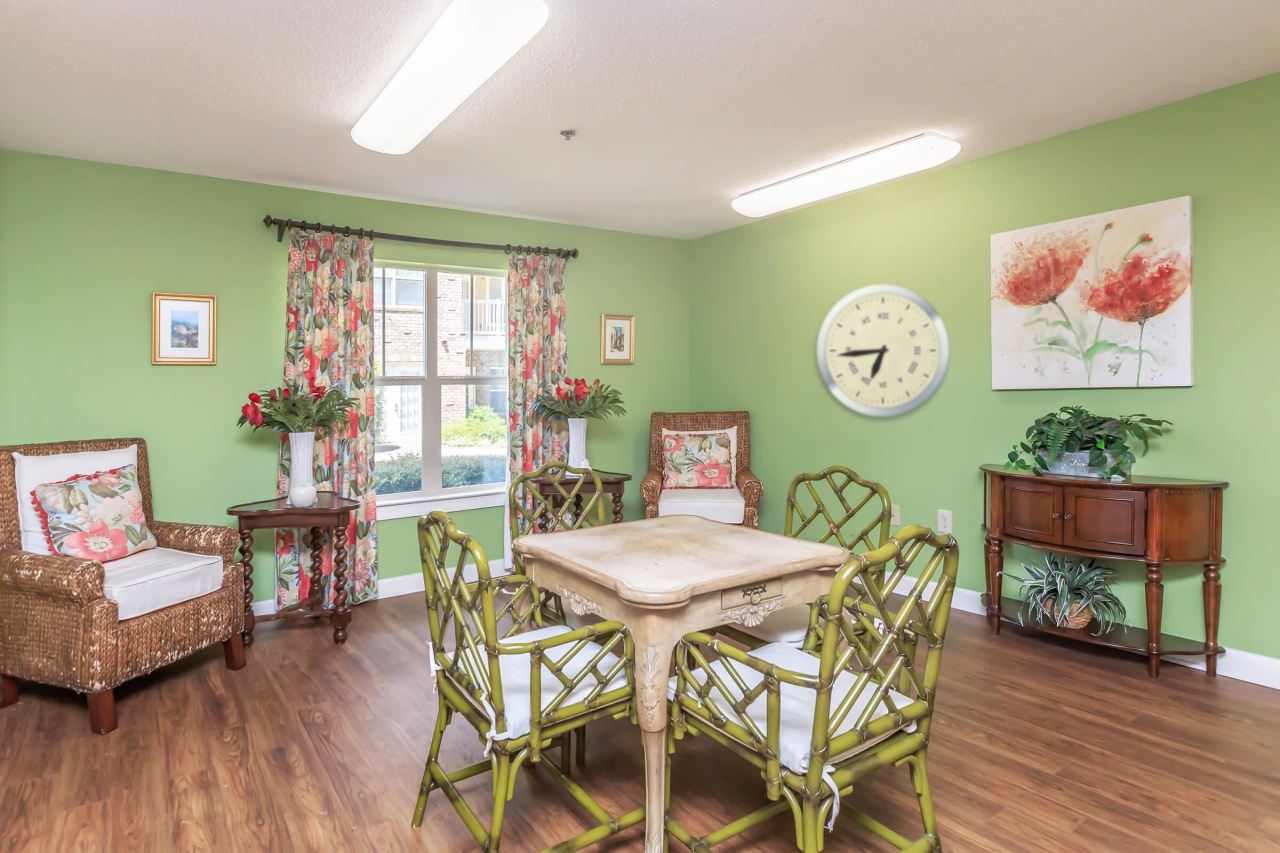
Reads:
6,44
